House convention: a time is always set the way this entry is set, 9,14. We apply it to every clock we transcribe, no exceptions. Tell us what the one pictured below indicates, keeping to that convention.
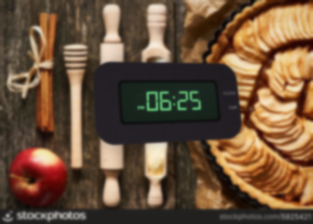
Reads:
6,25
